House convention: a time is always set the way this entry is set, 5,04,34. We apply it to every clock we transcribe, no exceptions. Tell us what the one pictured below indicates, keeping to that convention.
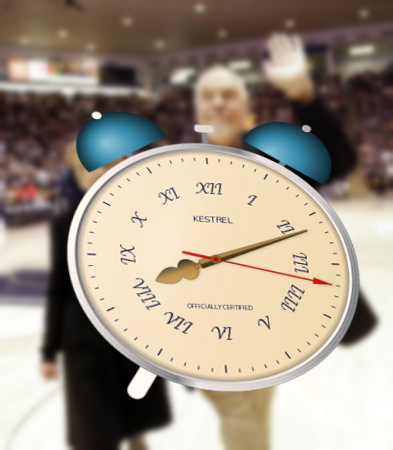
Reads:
8,11,17
